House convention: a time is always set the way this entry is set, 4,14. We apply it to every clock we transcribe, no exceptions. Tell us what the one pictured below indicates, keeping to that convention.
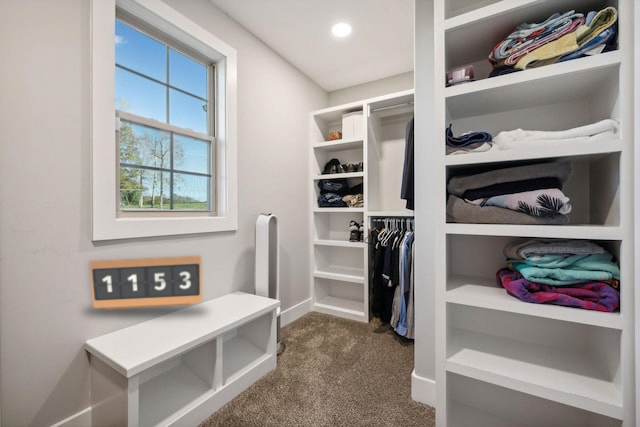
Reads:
11,53
